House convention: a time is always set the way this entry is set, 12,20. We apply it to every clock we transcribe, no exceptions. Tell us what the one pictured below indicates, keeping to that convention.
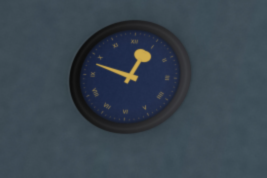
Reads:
12,48
